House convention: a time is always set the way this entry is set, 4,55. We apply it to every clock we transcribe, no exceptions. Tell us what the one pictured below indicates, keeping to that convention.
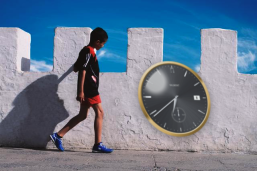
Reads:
6,39
